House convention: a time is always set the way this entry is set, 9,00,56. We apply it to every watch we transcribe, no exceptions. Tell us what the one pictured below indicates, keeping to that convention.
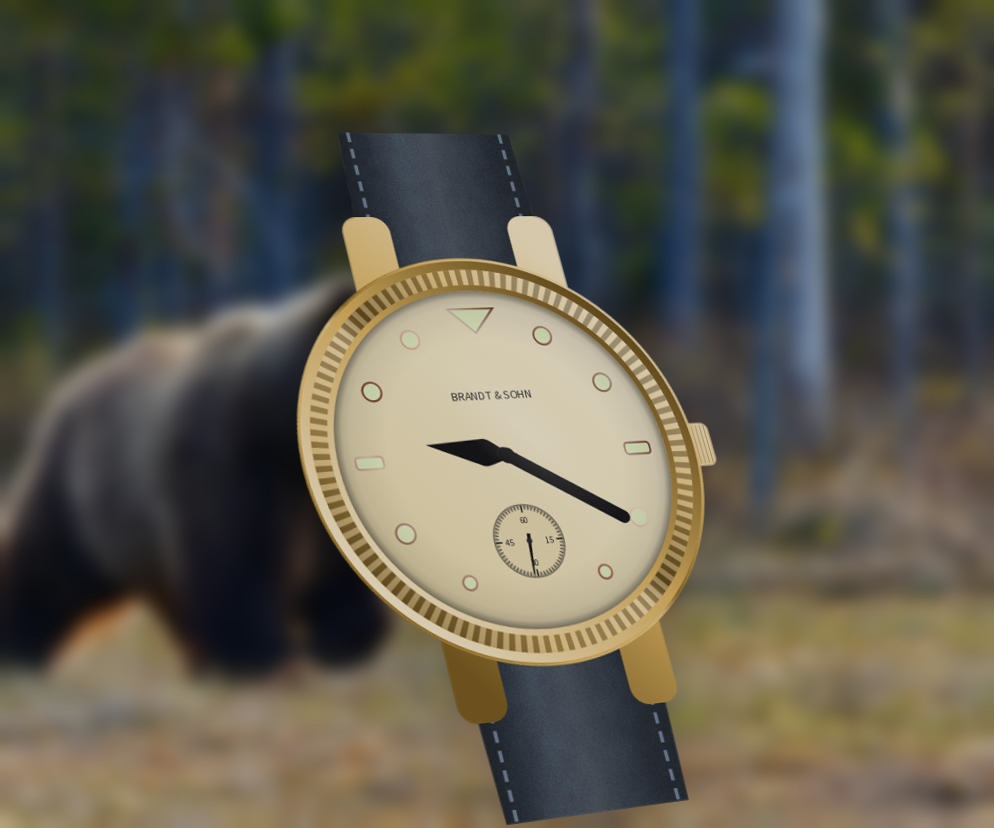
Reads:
9,20,31
